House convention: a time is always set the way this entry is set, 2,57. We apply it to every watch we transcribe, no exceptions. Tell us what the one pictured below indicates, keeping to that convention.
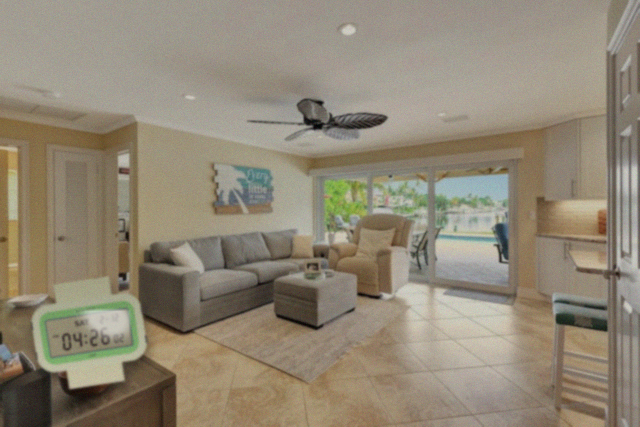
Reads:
4,26
